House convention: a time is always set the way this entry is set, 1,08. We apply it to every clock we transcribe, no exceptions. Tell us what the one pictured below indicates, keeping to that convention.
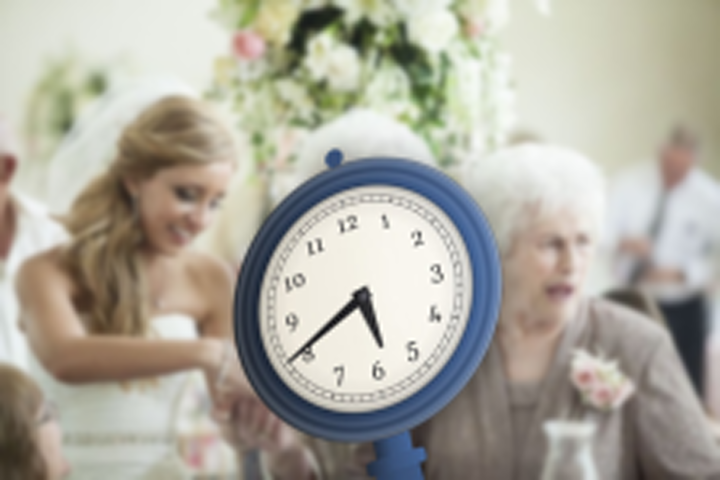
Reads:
5,41
